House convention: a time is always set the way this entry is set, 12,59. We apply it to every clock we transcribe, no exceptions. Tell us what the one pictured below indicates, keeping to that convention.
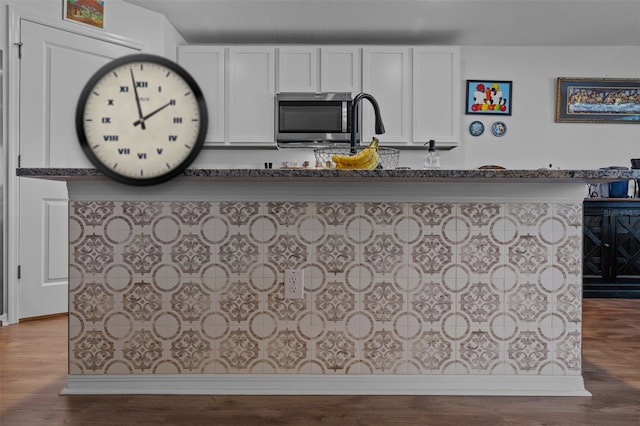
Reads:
1,58
